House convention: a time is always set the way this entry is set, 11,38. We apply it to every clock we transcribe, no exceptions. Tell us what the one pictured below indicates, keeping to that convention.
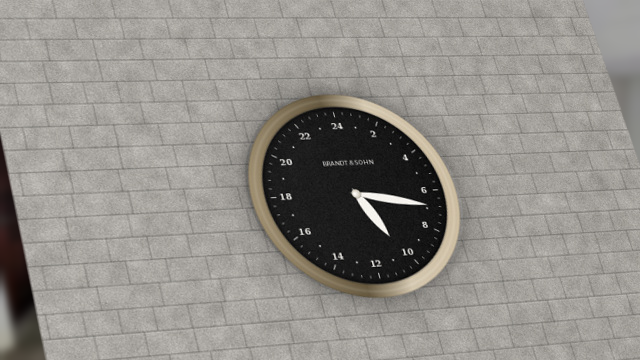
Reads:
10,17
